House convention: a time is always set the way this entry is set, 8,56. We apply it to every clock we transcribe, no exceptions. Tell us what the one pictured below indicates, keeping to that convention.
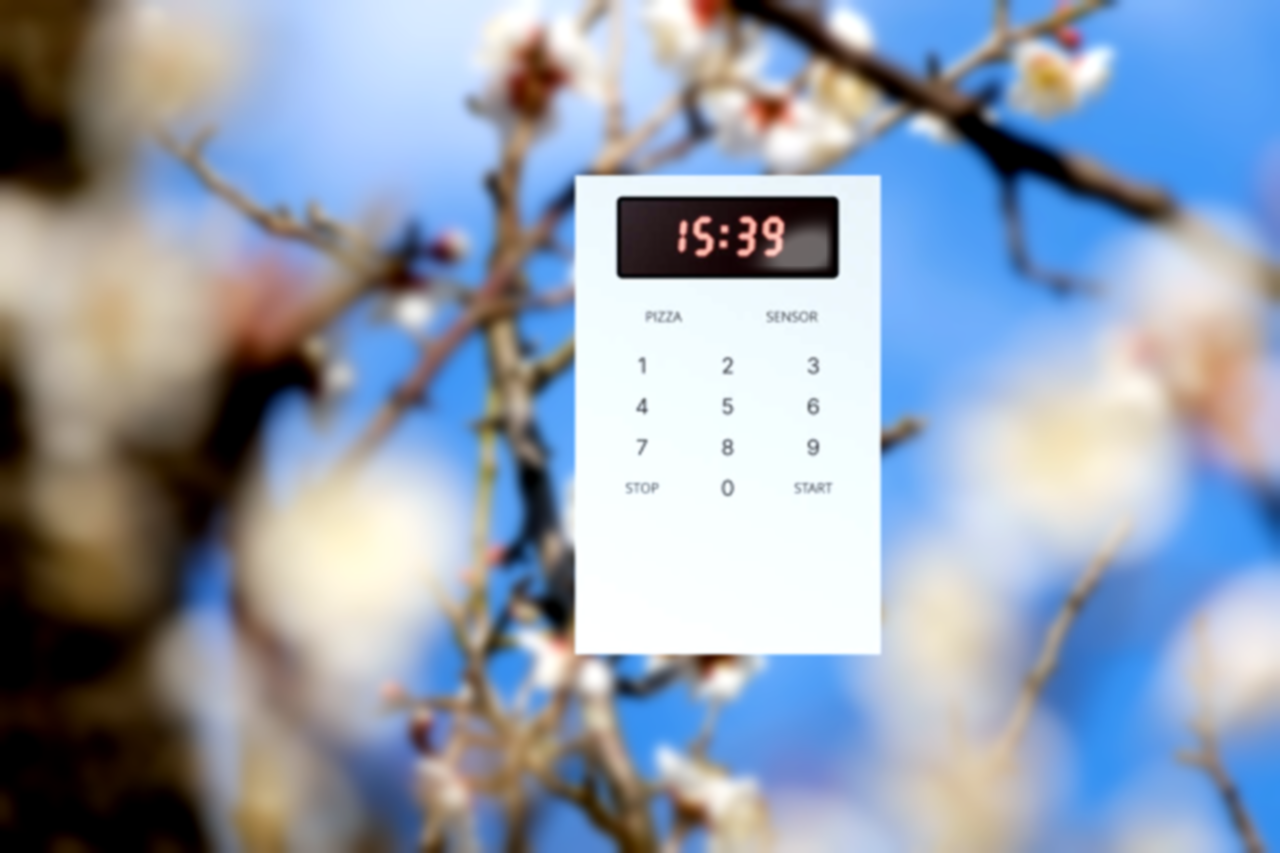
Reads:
15,39
